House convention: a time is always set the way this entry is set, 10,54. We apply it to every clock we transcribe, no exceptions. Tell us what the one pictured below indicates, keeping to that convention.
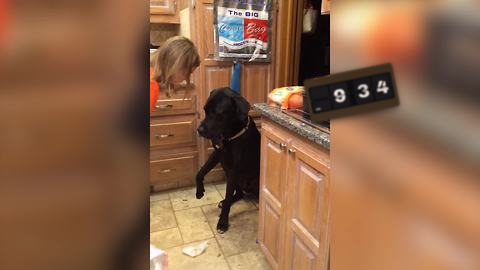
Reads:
9,34
